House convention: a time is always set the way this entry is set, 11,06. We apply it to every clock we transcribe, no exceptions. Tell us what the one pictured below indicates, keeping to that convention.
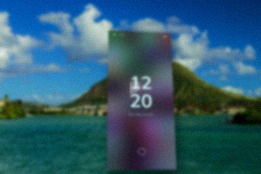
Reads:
12,20
